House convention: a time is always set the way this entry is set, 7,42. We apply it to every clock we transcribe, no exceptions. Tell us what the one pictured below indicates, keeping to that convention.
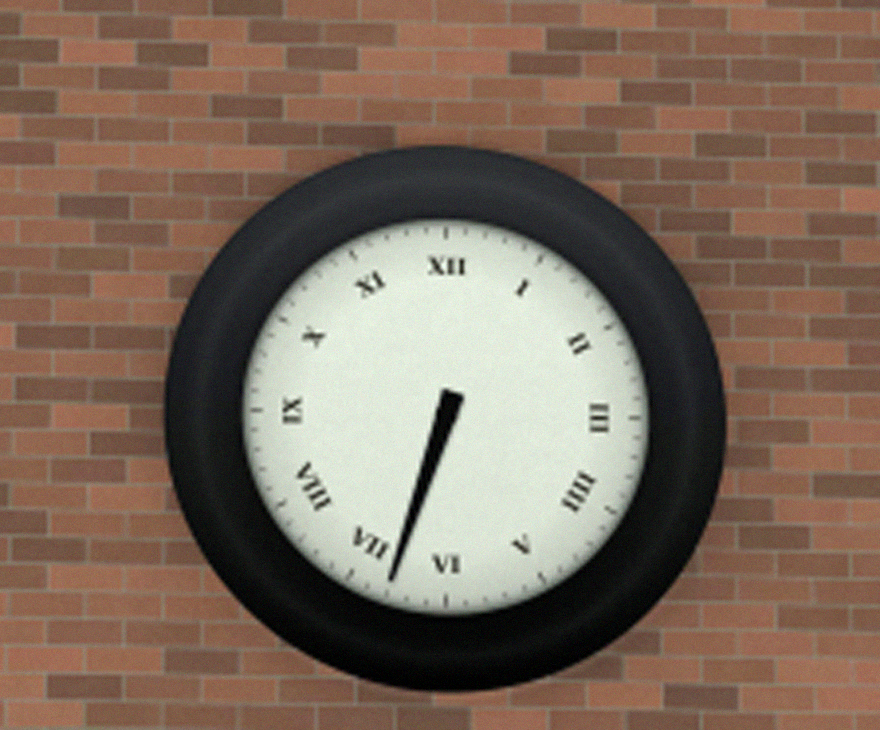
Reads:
6,33
